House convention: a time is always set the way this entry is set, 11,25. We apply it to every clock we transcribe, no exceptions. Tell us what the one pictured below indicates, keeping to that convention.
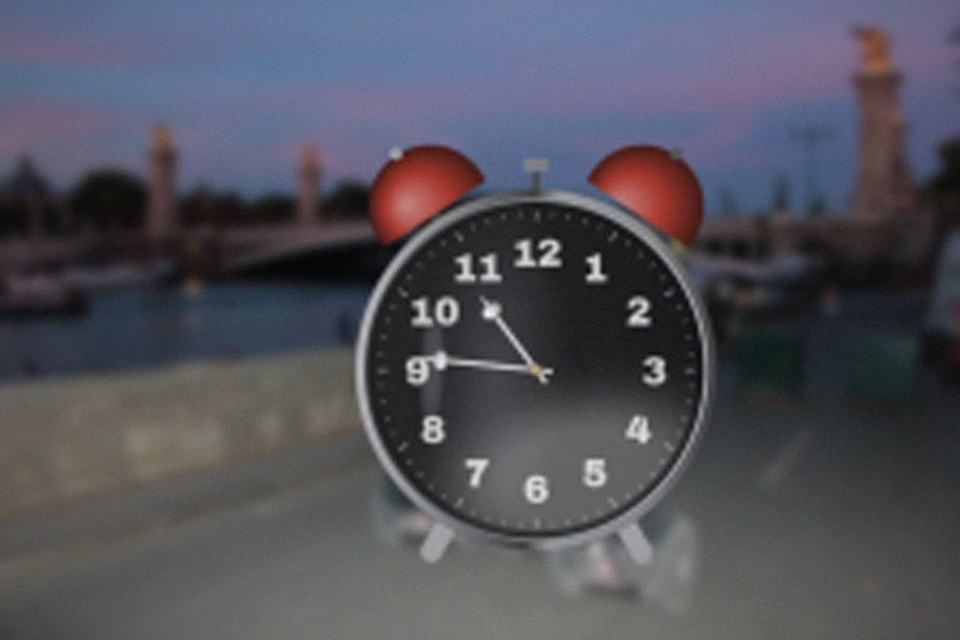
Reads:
10,46
